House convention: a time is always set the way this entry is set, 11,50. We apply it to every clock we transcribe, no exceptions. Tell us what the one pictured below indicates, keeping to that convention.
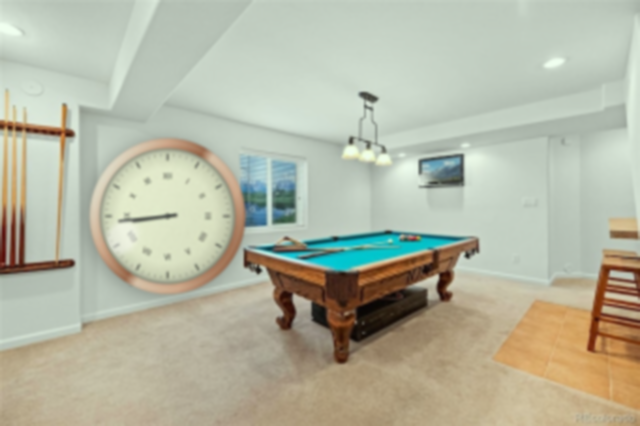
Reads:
8,44
